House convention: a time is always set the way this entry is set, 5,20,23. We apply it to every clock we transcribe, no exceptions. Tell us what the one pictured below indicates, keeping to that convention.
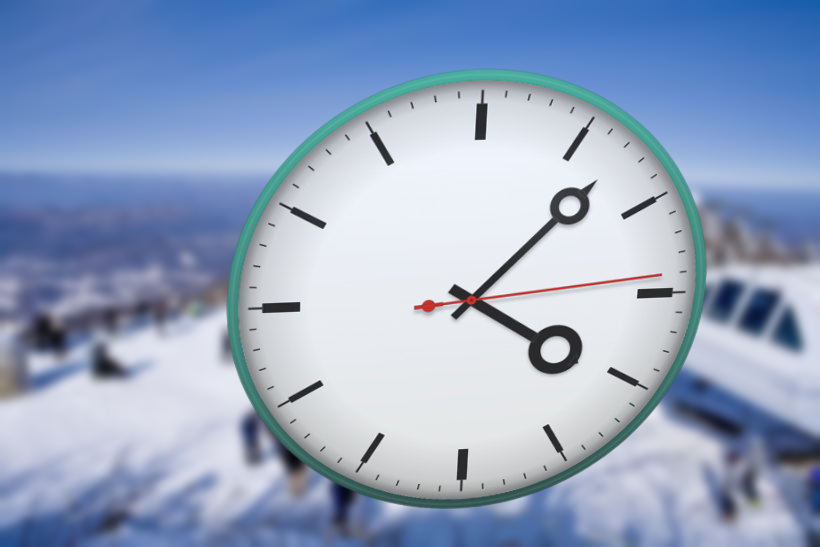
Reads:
4,07,14
